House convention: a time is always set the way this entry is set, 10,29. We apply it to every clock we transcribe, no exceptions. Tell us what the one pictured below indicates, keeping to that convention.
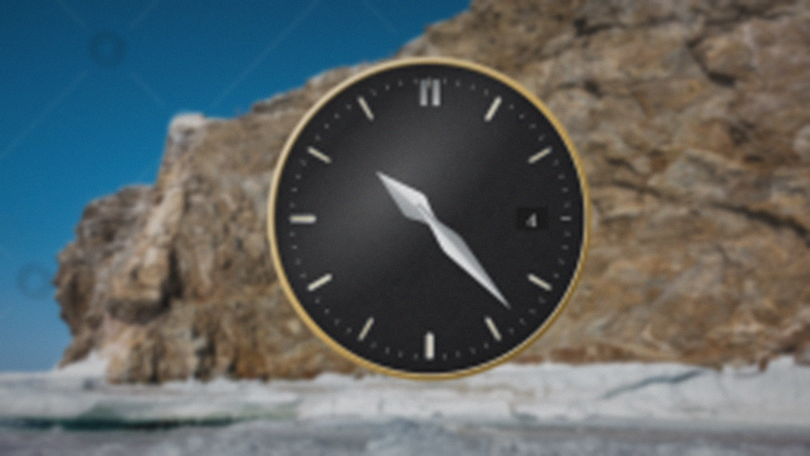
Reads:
10,23
